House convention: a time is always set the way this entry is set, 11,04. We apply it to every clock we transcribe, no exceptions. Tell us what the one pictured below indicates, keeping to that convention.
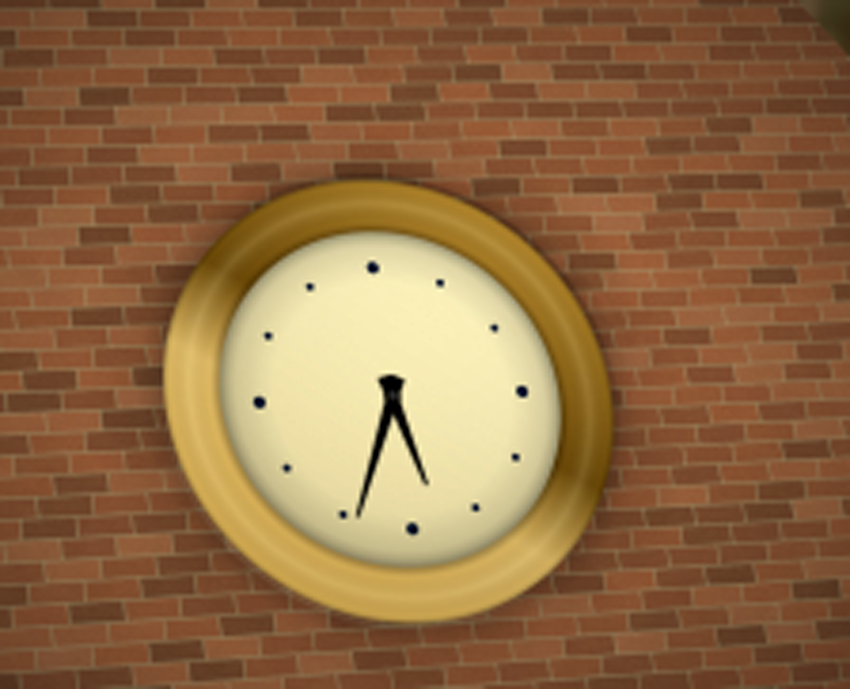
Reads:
5,34
